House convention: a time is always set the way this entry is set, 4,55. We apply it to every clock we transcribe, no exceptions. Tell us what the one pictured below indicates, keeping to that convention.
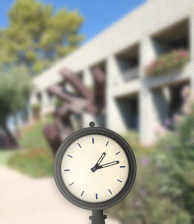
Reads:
1,13
